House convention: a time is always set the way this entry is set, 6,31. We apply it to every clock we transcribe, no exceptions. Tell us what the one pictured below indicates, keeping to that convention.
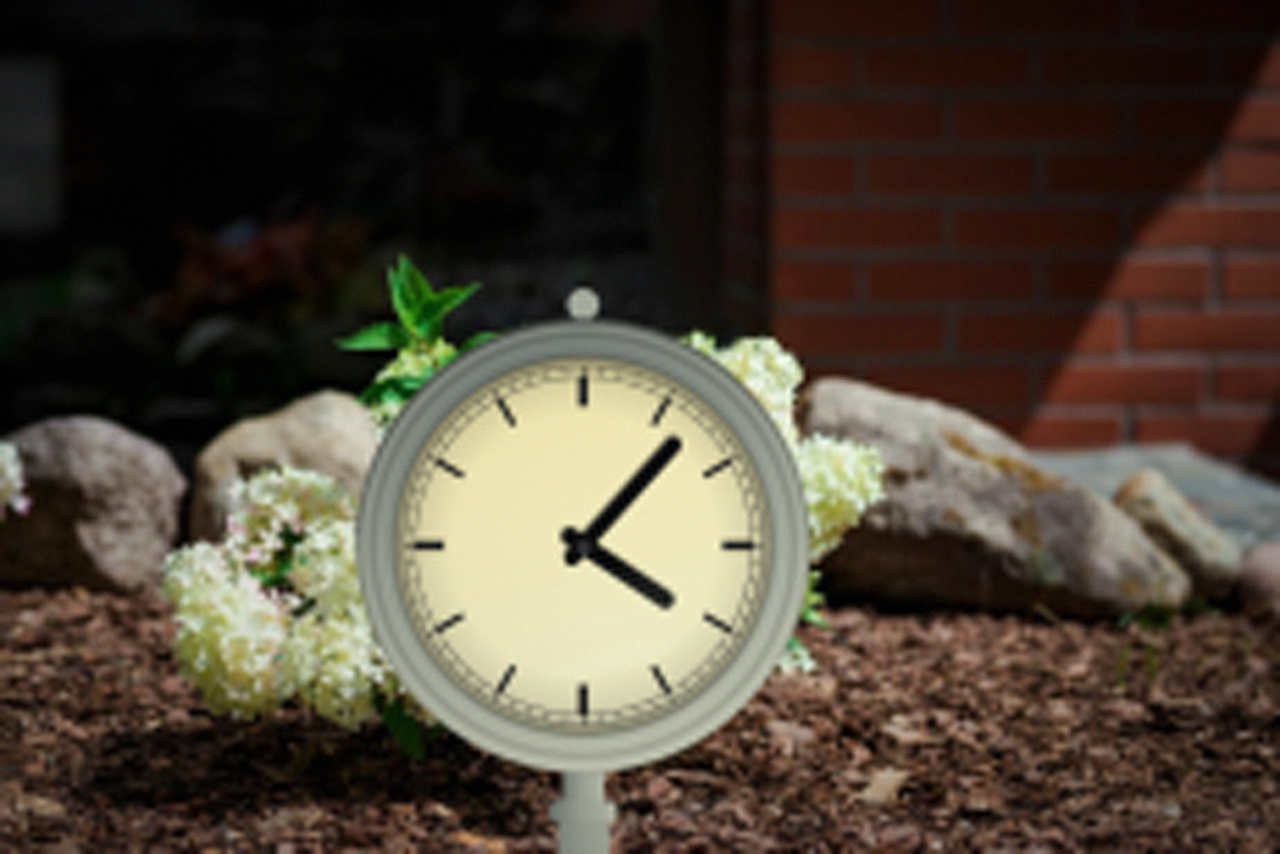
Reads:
4,07
